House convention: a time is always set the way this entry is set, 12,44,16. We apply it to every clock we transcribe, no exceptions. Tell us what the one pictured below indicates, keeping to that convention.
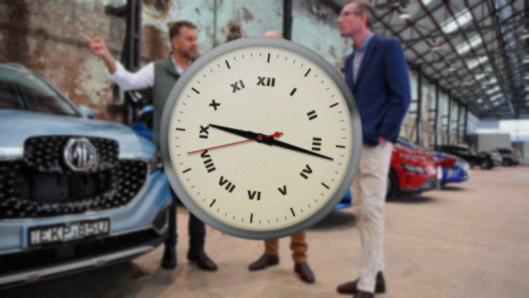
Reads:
9,16,42
